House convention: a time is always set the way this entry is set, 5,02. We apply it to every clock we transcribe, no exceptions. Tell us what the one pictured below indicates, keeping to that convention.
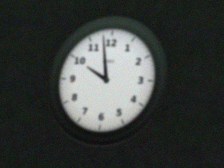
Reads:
9,58
